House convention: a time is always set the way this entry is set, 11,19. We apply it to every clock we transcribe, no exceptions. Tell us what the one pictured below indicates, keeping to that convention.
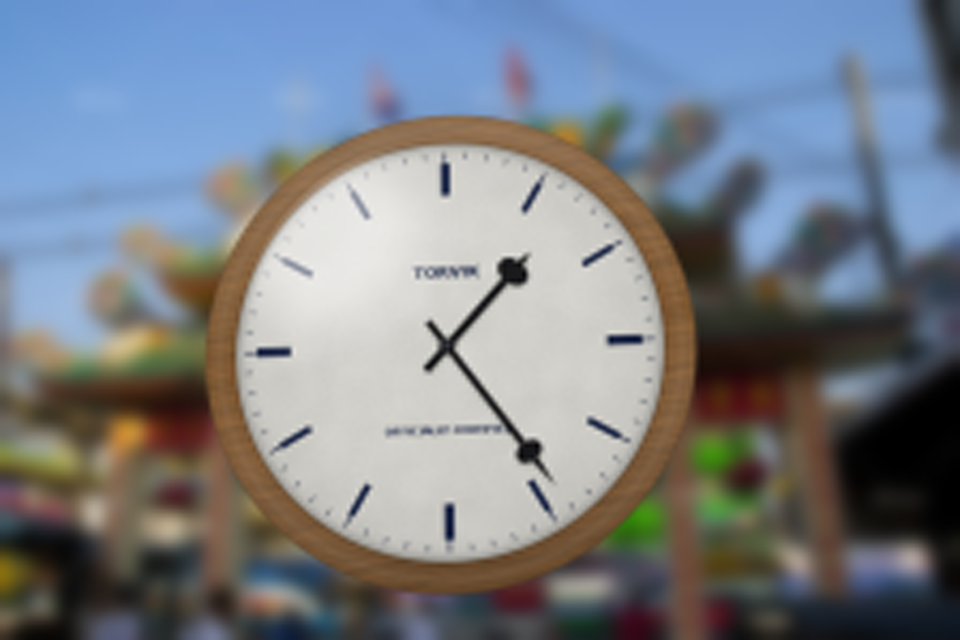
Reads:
1,24
